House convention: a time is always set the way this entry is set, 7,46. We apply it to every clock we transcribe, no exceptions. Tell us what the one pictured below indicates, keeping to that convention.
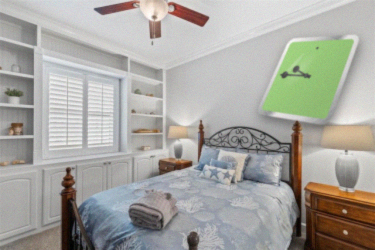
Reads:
9,45
